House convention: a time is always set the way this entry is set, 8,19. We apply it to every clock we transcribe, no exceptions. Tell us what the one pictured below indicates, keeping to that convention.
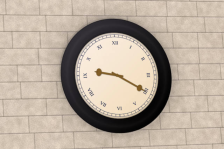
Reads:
9,20
